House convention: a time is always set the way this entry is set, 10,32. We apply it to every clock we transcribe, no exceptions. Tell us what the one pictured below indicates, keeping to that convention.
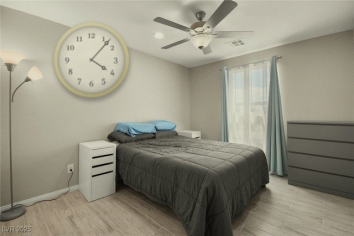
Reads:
4,07
